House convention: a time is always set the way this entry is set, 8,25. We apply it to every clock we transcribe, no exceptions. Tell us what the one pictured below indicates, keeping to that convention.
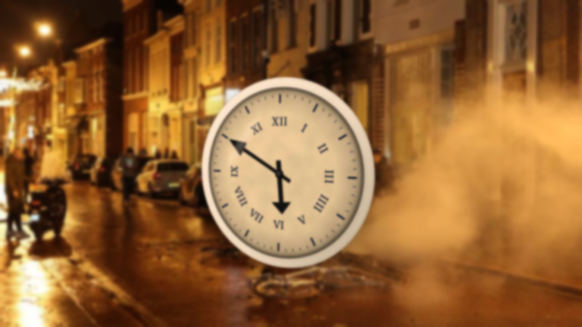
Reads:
5,50
